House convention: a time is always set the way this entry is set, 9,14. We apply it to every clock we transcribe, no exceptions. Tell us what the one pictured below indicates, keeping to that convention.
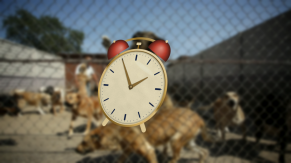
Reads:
1,55
